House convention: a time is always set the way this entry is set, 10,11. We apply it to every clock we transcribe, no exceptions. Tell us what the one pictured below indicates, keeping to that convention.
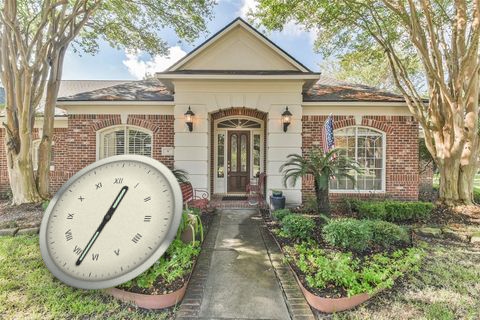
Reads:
12,33
